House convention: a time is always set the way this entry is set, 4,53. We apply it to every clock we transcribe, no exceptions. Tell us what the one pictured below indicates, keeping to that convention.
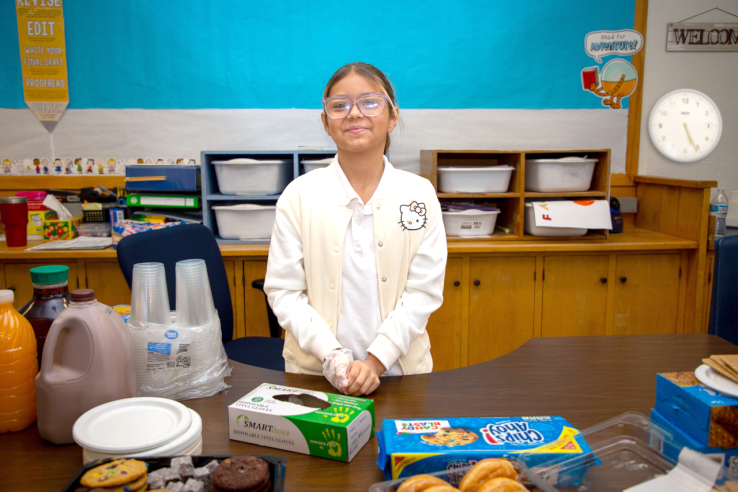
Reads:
5,26
